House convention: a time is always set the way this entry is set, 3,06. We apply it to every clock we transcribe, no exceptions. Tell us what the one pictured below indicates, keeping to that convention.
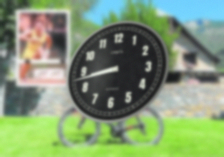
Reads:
8,43
